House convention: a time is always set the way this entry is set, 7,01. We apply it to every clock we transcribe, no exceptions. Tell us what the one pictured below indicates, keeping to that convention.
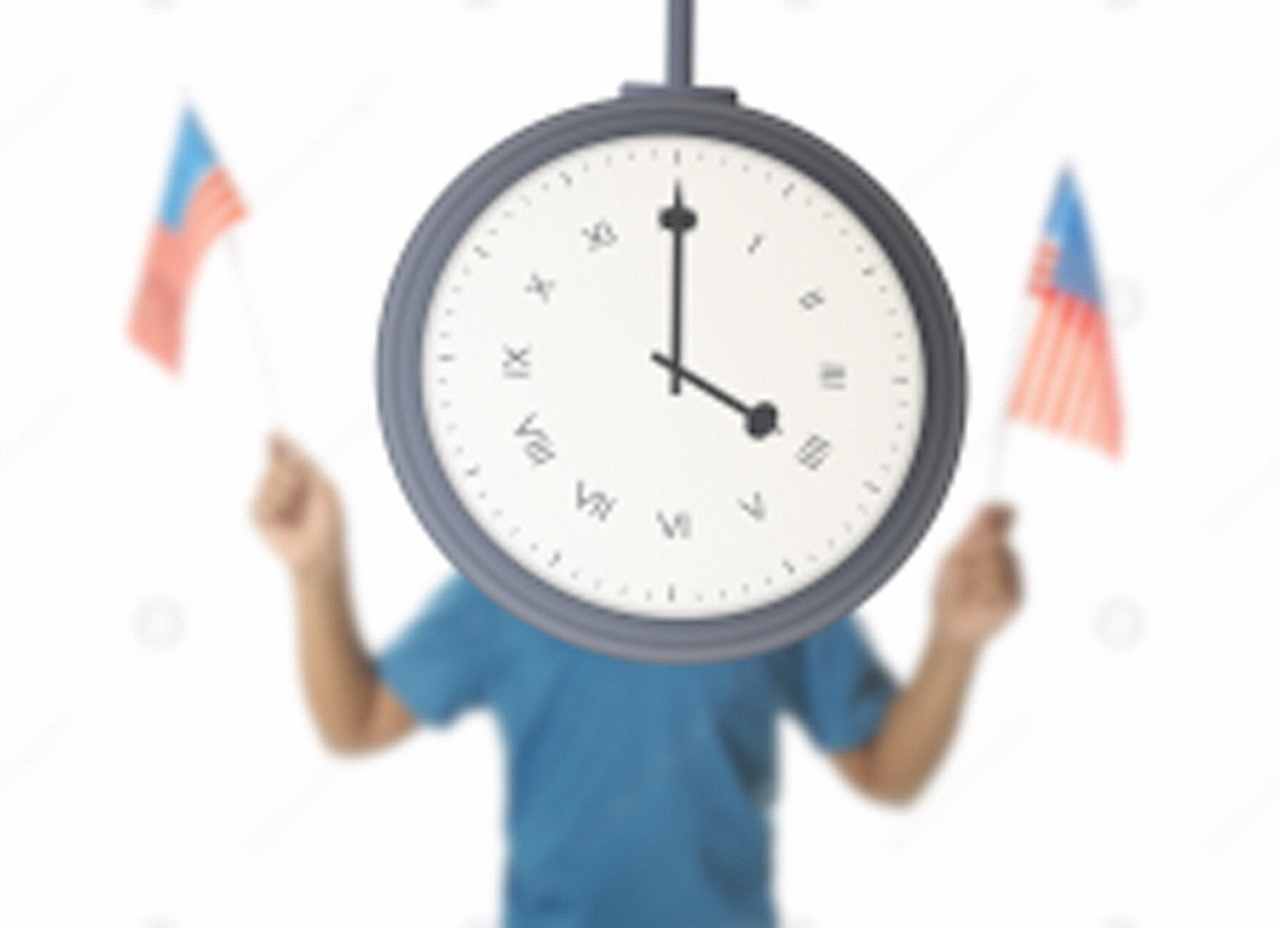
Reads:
4,00
